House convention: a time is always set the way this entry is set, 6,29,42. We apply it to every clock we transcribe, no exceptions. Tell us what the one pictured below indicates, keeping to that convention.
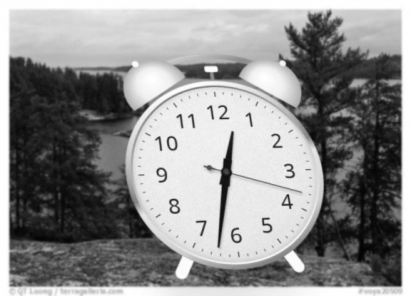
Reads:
12,32,18
